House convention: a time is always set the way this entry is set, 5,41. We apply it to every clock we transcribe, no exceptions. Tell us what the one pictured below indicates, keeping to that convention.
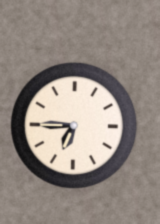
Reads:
6,45
